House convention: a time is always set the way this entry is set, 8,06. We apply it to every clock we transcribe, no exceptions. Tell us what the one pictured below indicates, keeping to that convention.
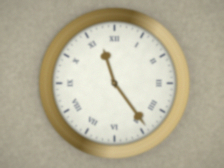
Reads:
11,24
